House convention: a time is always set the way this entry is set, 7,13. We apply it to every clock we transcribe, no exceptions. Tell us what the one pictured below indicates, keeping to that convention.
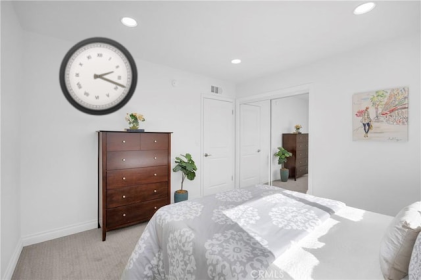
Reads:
2,18
